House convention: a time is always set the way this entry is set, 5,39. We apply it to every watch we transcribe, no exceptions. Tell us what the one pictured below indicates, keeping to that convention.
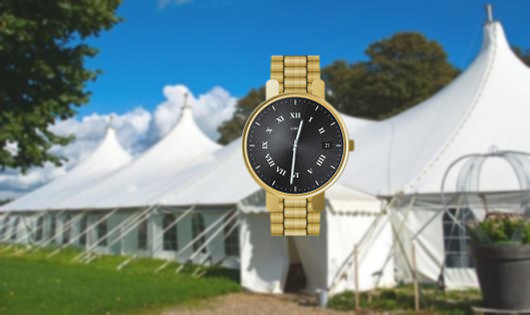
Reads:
12,31
